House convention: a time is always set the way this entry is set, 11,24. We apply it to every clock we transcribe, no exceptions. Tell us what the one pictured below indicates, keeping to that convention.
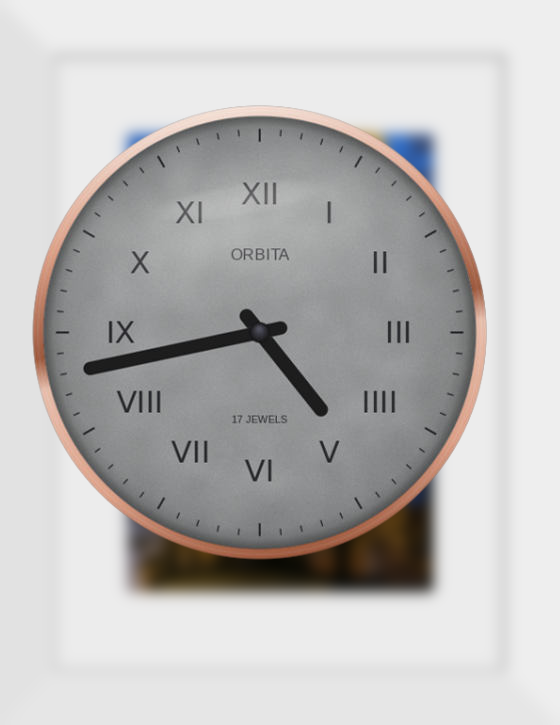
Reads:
4,43
